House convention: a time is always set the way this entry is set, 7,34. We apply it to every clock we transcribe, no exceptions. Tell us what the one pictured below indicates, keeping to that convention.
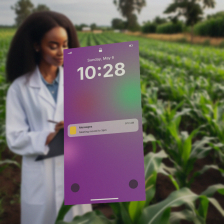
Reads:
10,28
